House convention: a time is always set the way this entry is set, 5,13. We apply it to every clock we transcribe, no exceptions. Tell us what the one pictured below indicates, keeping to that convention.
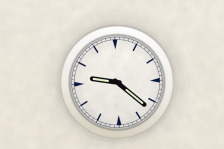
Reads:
9,22
